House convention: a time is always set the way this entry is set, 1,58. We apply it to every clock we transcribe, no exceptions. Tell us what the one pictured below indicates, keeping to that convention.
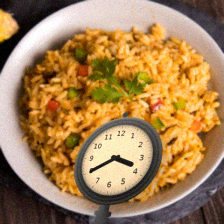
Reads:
3,40
